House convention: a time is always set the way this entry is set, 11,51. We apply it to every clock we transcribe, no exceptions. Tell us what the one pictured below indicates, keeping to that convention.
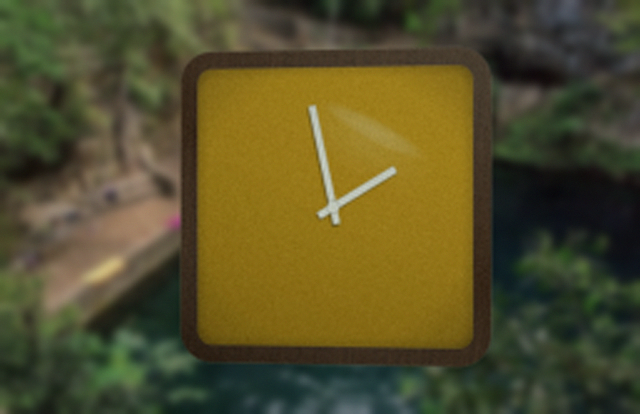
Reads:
1,58
